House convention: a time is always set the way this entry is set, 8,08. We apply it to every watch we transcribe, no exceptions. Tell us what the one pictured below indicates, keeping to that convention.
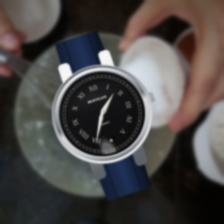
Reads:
1,35
